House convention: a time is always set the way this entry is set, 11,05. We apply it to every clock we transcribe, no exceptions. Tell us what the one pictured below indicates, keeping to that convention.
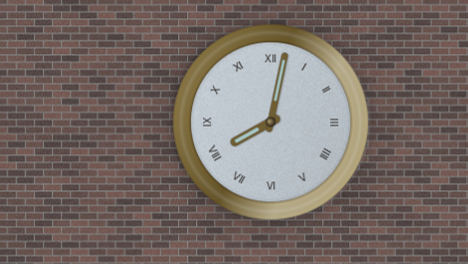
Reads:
8,02
